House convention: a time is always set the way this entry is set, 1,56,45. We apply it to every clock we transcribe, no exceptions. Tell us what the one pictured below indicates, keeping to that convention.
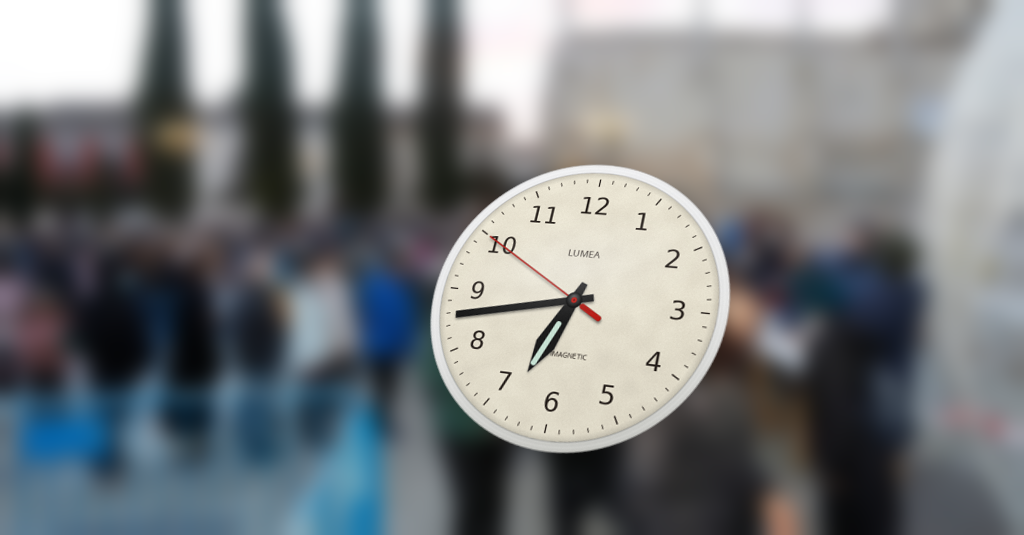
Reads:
6,42,50
